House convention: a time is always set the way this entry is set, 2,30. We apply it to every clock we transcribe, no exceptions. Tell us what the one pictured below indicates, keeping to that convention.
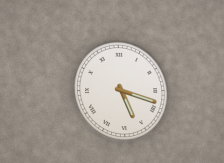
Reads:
5,18
